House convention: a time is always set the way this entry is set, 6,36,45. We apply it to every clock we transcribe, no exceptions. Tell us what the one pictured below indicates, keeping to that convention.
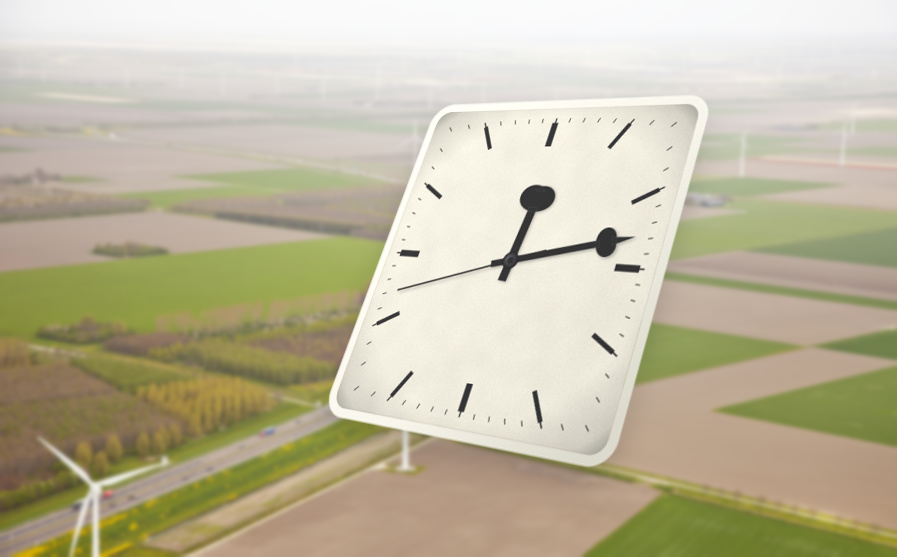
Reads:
12,12,42
